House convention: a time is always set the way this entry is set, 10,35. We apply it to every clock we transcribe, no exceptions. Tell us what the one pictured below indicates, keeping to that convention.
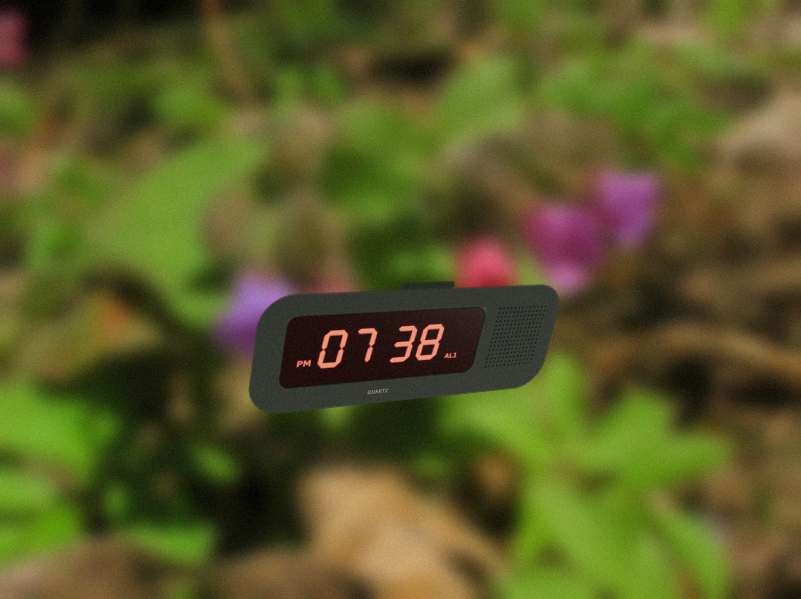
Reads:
7,38
